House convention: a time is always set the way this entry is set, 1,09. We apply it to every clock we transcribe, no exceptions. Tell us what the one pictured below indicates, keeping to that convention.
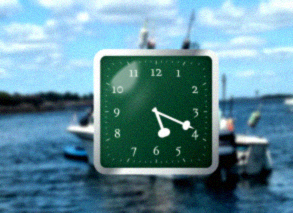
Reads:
5,19
